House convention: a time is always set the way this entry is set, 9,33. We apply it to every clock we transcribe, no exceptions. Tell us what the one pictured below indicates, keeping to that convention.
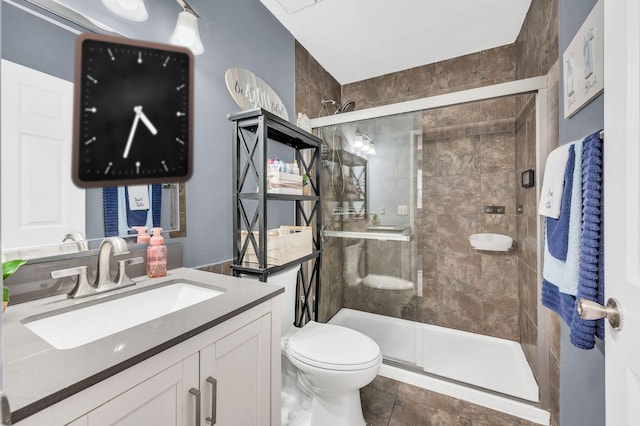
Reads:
4,33
